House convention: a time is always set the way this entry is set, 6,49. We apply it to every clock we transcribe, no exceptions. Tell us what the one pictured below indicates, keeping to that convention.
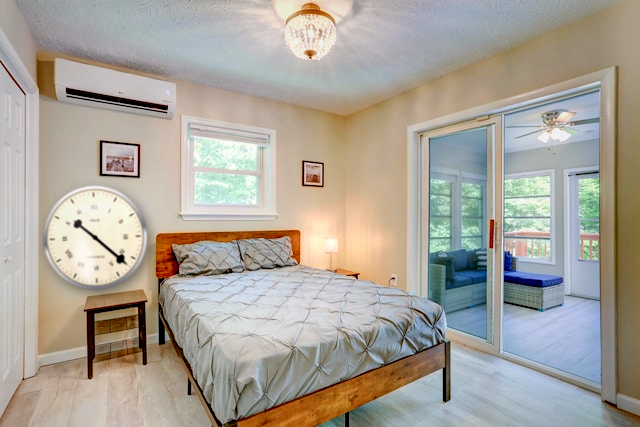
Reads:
10,22
